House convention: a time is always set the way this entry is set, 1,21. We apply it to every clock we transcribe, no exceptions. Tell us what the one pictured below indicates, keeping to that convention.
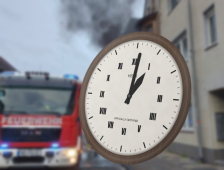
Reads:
1,01
